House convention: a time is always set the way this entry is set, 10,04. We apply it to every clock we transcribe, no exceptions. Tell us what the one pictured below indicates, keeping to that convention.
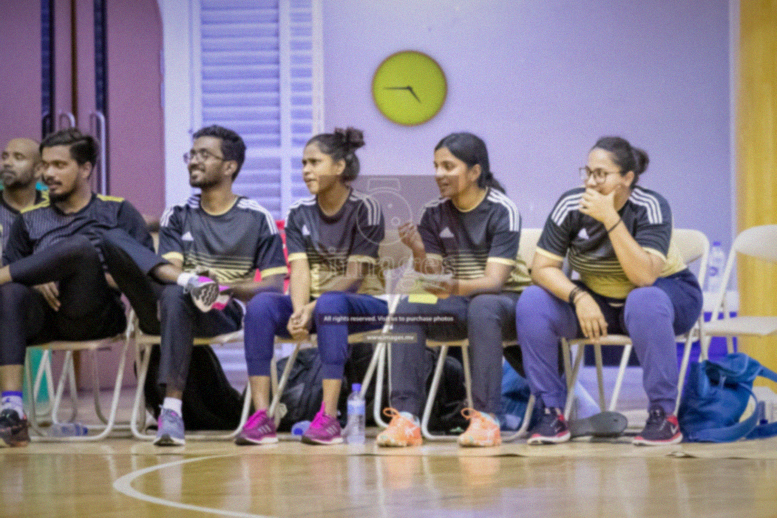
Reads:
4,45
